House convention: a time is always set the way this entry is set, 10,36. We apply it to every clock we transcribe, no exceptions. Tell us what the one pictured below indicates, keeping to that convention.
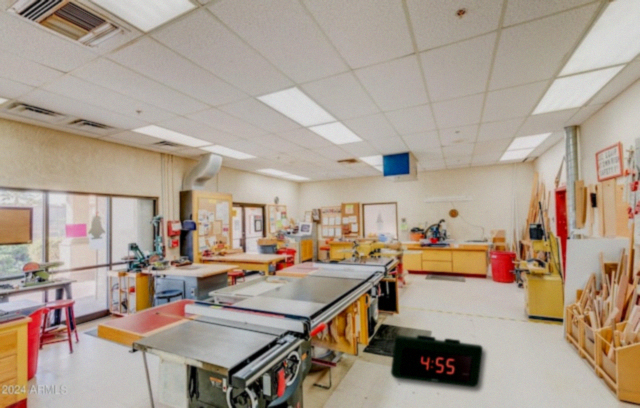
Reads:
4,55
